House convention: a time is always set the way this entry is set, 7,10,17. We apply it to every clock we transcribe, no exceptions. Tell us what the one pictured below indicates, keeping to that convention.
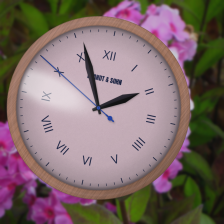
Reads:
1,55,50
